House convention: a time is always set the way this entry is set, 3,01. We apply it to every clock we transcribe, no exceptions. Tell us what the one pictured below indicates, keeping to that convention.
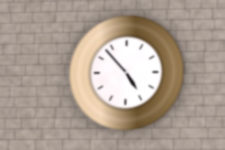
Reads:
4,53
